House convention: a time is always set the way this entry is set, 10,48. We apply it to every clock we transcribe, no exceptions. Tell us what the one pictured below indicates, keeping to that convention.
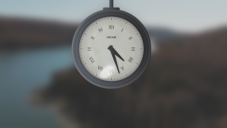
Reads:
4,27
